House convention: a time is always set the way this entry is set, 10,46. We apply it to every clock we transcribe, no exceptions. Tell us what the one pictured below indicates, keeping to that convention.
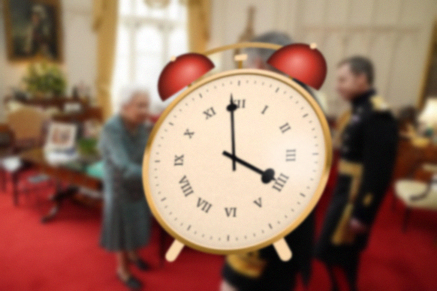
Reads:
3,59
